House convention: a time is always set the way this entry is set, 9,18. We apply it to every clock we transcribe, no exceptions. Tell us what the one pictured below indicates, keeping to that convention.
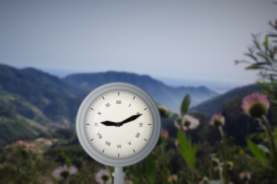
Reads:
9,11
